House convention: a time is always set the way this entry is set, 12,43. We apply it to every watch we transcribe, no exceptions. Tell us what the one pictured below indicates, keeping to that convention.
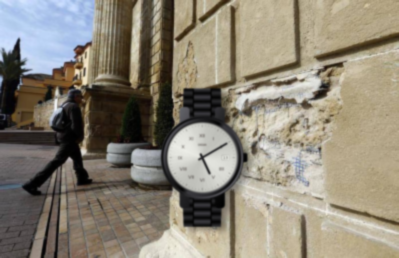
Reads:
5,10
